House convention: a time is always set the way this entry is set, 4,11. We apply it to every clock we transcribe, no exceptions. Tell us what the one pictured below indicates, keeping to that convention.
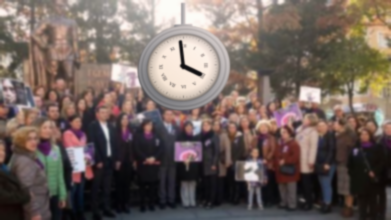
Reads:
3,59
